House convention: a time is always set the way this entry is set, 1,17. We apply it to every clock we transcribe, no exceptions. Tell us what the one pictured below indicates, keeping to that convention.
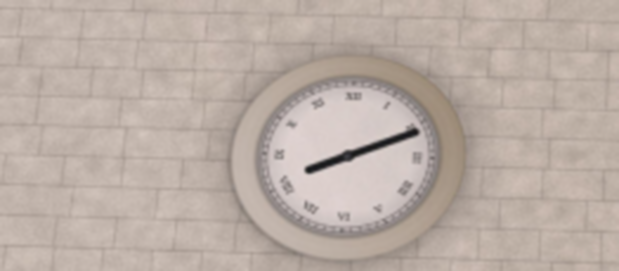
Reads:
8,11
